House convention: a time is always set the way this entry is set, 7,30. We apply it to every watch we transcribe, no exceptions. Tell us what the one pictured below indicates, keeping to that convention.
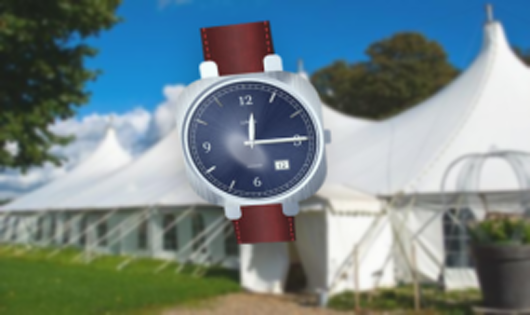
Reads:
12,15
